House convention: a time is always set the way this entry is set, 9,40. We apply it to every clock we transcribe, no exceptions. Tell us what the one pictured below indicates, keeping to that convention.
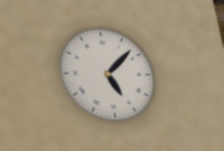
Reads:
5,08
